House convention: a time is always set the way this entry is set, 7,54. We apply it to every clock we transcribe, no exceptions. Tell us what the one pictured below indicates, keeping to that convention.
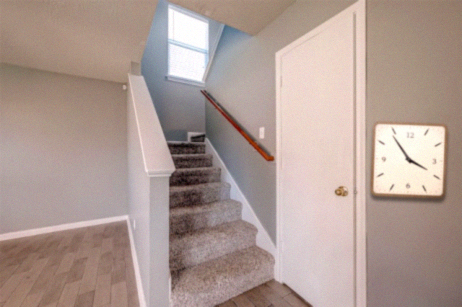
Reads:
3,54
